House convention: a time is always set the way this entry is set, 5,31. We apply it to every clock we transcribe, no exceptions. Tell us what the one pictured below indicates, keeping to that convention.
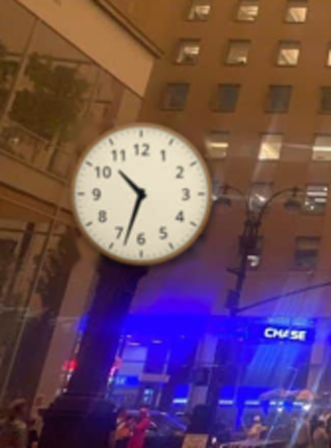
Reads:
10,33
